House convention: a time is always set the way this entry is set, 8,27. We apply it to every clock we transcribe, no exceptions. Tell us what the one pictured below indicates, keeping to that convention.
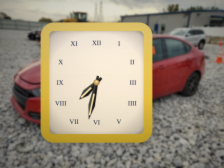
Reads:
7,32
